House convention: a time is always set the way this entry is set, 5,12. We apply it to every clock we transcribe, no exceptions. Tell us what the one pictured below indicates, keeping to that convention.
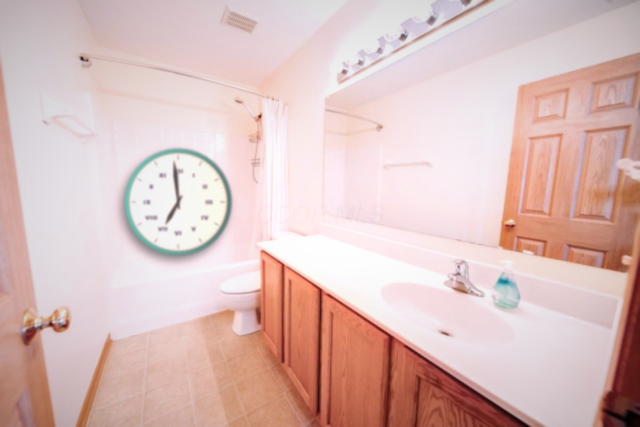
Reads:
6,59
